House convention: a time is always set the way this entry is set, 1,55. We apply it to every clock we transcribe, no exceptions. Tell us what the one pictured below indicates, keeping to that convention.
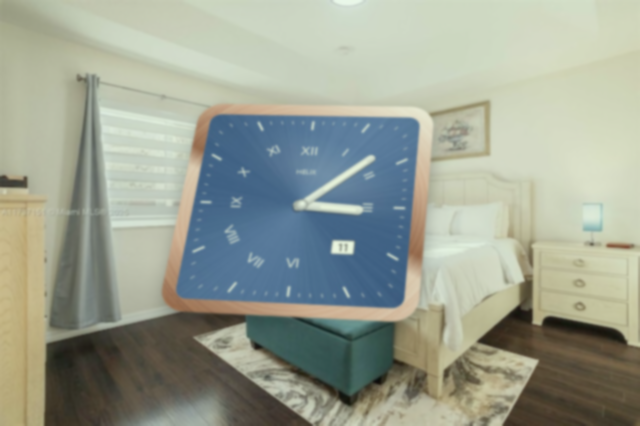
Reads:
3,08
